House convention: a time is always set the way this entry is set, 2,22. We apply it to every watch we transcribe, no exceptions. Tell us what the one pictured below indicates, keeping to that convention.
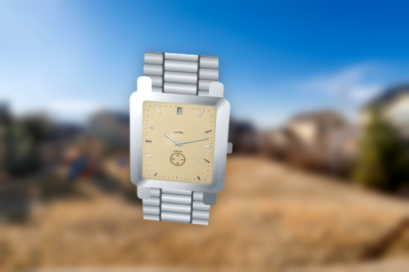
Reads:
10,12
